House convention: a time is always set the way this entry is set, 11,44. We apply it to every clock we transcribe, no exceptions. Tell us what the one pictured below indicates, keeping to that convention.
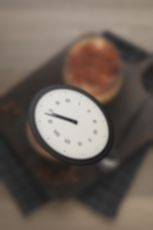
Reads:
9,48
